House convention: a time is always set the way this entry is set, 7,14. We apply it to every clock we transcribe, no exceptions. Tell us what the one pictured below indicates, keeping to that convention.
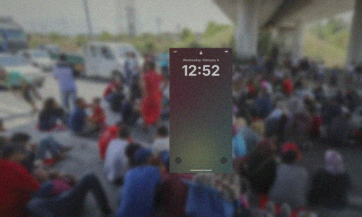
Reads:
12,52
